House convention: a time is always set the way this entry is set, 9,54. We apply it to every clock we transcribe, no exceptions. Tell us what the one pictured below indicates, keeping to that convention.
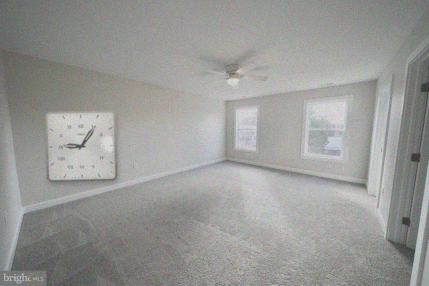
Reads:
9,06
